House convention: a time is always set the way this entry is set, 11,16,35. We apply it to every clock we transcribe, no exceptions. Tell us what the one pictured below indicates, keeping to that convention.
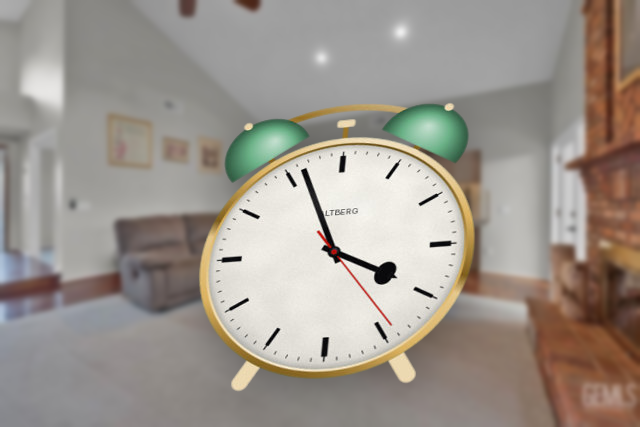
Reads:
3,56,24
